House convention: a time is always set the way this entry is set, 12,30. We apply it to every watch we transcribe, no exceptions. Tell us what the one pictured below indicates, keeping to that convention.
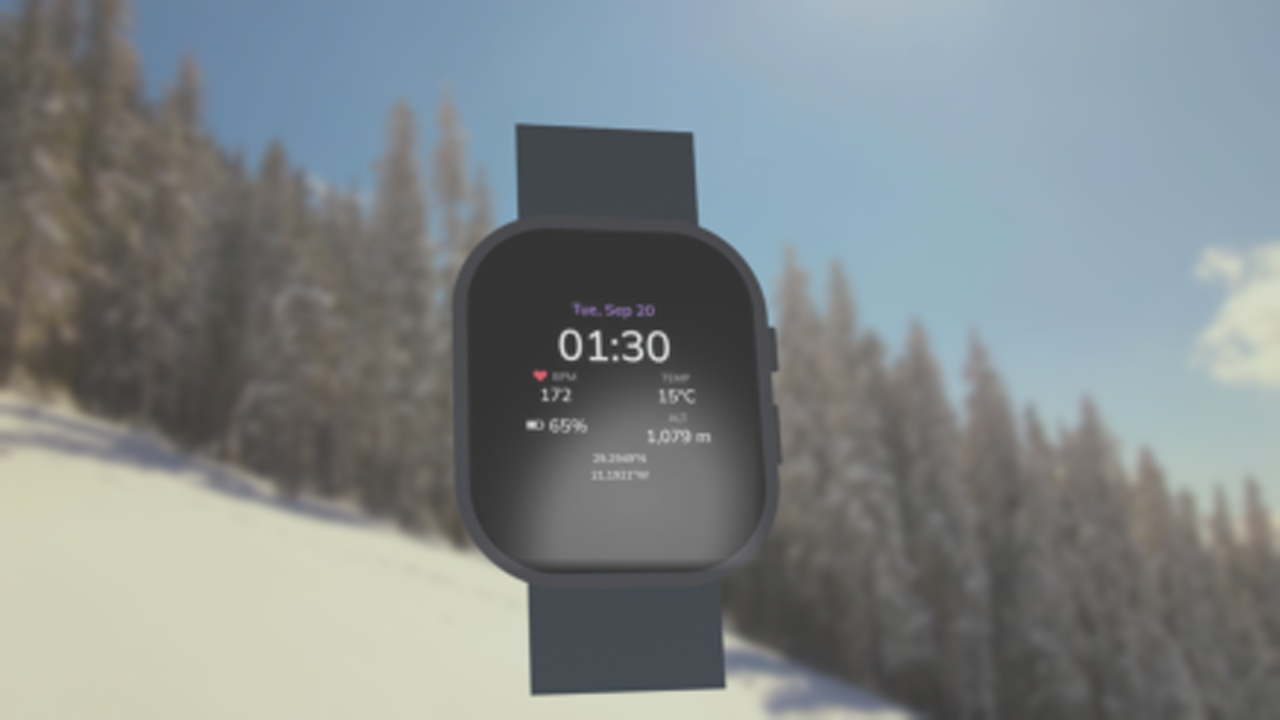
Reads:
1,30
